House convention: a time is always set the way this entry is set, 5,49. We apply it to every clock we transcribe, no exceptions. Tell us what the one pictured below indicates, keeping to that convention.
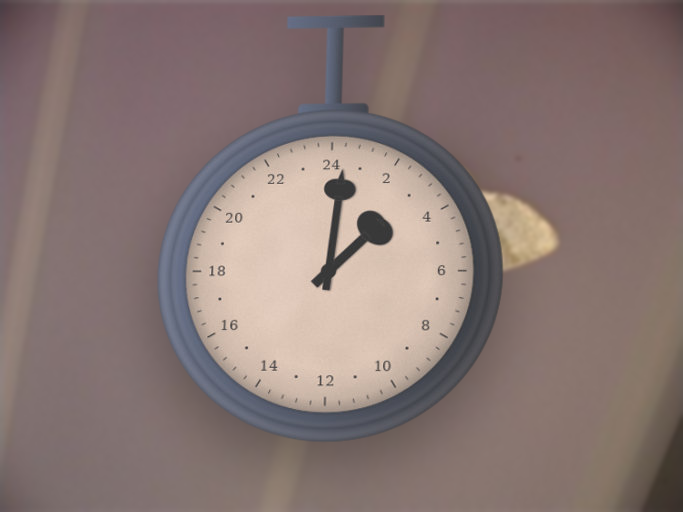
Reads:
3,01
